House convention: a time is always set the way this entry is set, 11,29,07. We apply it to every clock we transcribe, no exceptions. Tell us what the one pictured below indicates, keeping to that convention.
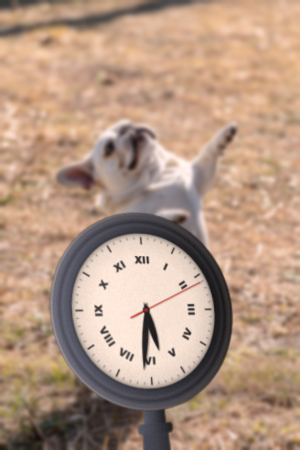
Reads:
5,31,11
